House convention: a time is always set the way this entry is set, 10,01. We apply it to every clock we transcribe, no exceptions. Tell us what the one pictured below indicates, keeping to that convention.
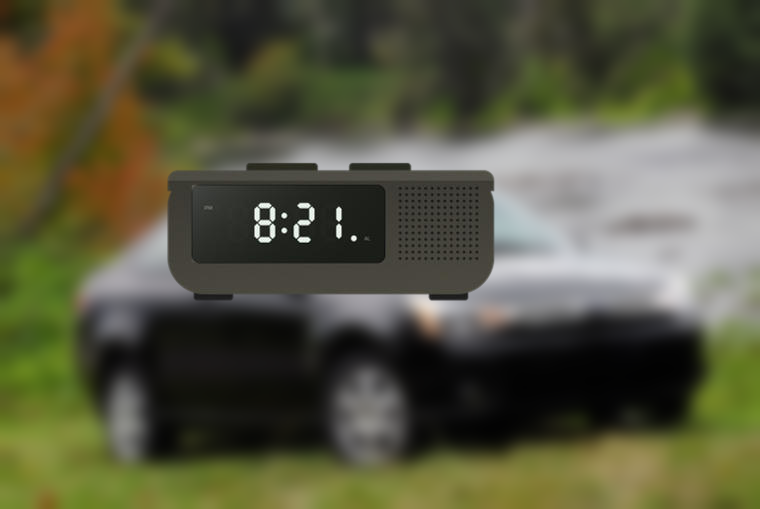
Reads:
8,21
